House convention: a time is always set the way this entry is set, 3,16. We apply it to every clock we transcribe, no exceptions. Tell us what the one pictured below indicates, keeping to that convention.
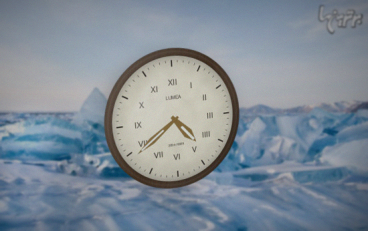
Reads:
4,39
